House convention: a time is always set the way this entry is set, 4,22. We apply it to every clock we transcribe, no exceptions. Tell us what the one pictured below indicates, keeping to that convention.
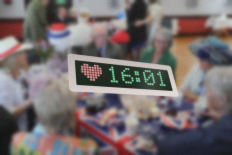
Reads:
16,01
